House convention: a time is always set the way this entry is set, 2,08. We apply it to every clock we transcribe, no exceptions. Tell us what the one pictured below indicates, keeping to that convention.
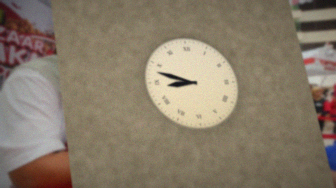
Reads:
8,48
